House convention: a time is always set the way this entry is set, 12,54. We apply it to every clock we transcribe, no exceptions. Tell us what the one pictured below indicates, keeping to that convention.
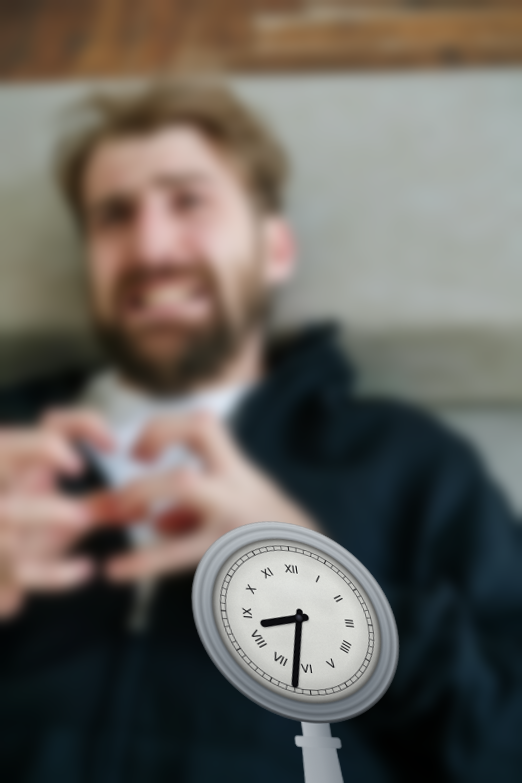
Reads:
8,32
